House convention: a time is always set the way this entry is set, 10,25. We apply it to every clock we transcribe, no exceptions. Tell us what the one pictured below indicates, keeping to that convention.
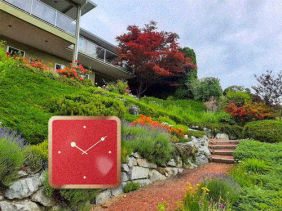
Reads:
10,09
